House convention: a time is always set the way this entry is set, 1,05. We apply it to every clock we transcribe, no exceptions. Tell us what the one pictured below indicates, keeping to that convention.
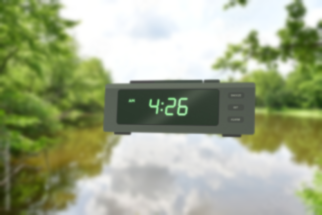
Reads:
4,26
